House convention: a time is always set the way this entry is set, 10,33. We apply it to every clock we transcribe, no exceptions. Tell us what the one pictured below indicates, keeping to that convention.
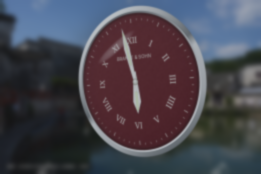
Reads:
5,58
